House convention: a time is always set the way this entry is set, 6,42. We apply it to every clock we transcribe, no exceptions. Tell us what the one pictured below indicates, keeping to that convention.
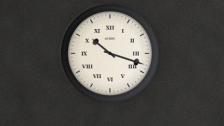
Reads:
10,18
